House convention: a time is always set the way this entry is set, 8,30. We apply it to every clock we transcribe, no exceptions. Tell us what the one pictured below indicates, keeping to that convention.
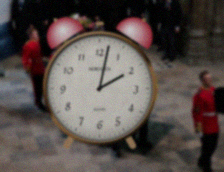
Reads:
2,02
